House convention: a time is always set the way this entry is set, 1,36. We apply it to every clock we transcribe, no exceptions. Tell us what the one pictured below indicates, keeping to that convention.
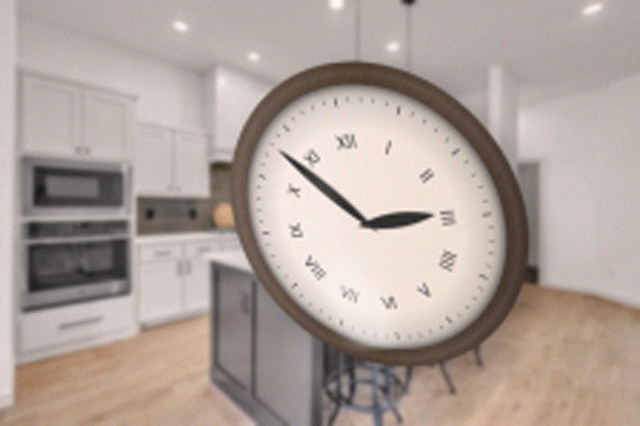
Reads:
2,53
